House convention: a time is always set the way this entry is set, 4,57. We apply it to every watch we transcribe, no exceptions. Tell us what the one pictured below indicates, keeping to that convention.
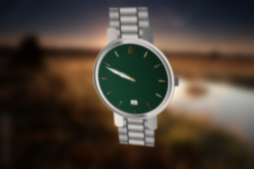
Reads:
9,49
